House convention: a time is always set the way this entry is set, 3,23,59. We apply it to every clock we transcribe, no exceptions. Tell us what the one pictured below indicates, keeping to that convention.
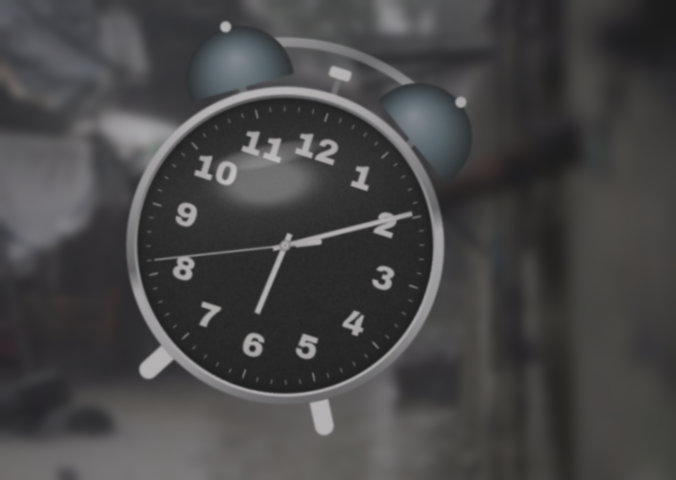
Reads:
6,09,41
